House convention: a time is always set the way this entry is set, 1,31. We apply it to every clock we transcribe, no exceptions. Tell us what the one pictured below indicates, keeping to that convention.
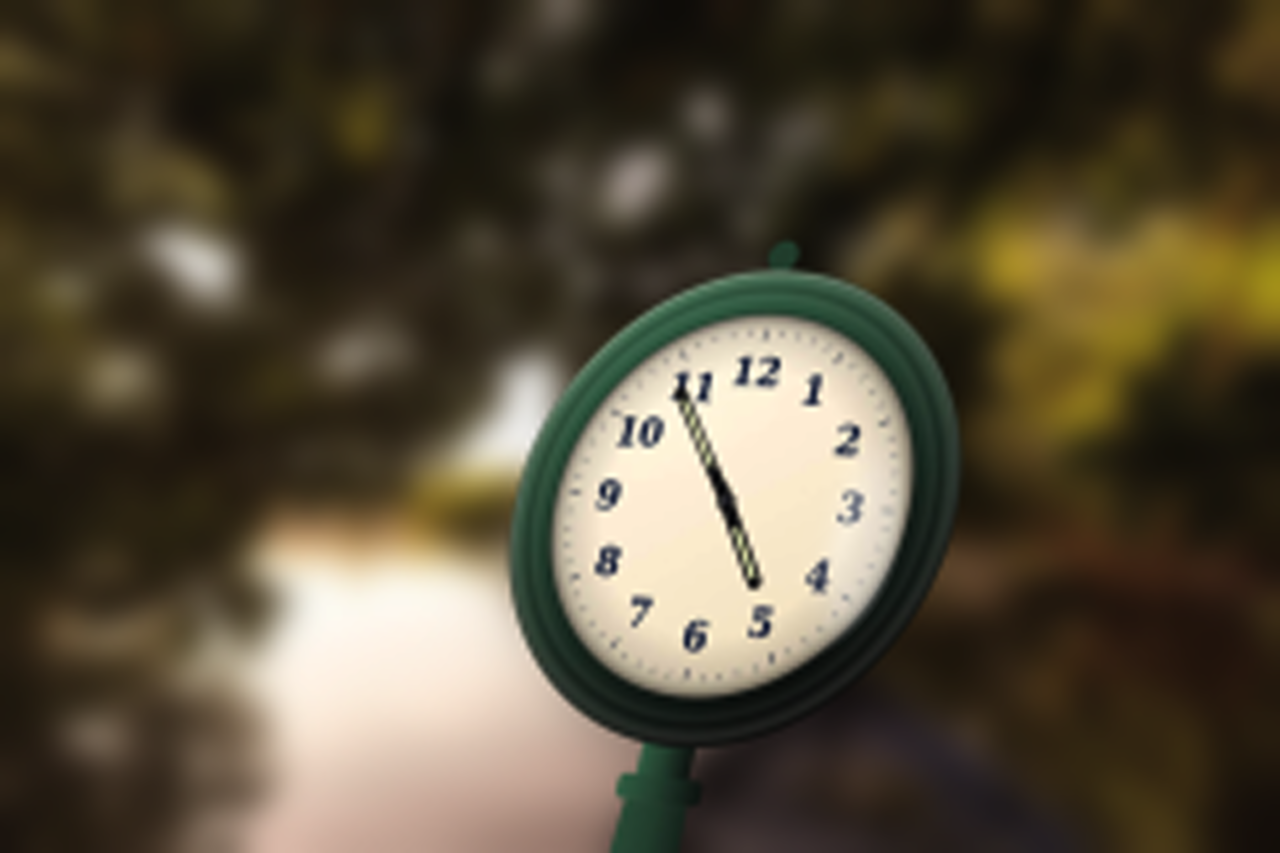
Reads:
4,54
